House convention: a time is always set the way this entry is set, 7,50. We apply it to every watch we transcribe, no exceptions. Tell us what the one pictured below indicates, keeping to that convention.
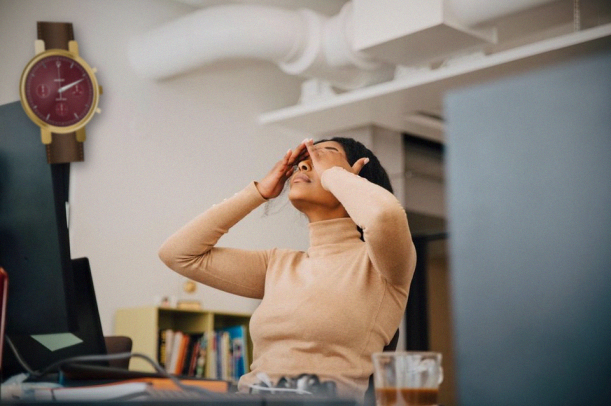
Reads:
2,11
